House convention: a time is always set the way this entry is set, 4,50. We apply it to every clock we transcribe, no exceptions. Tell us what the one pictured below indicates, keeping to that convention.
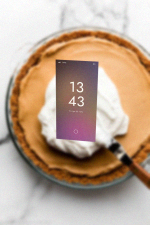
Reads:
13,43
